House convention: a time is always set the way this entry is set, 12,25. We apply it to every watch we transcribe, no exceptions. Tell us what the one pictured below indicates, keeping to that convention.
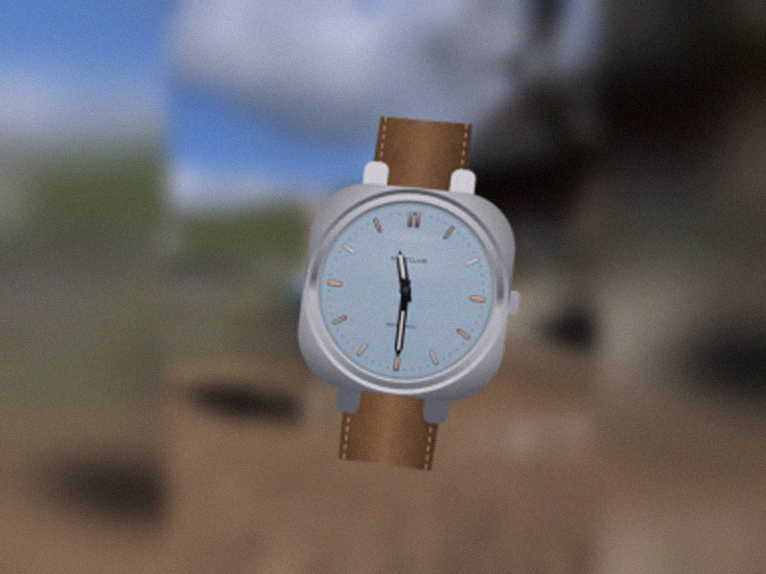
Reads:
11,30
